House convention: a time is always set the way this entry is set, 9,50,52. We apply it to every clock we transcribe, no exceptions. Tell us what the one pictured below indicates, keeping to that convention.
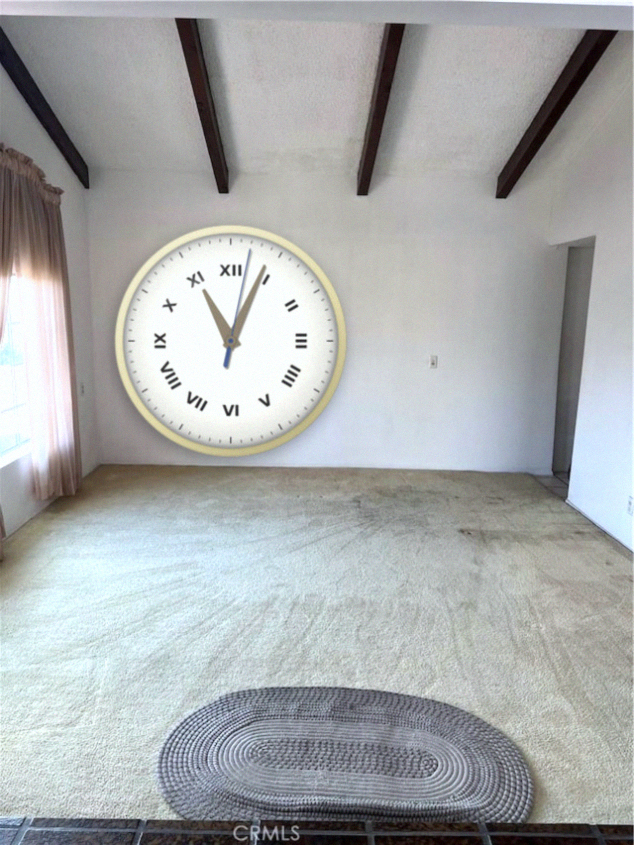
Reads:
11,04,02
